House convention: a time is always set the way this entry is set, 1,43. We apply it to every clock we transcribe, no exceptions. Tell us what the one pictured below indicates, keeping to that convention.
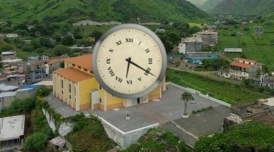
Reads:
6,20
